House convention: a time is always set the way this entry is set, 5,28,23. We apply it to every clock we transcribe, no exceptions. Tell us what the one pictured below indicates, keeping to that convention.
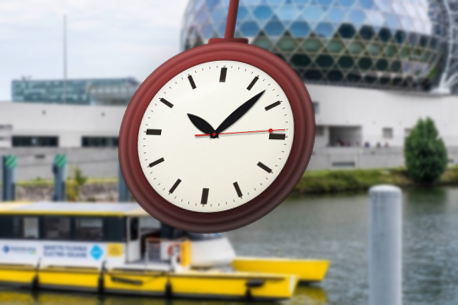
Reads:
10,07,14
